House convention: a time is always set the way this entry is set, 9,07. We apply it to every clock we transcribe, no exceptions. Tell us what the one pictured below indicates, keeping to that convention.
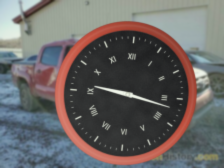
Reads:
9,17
